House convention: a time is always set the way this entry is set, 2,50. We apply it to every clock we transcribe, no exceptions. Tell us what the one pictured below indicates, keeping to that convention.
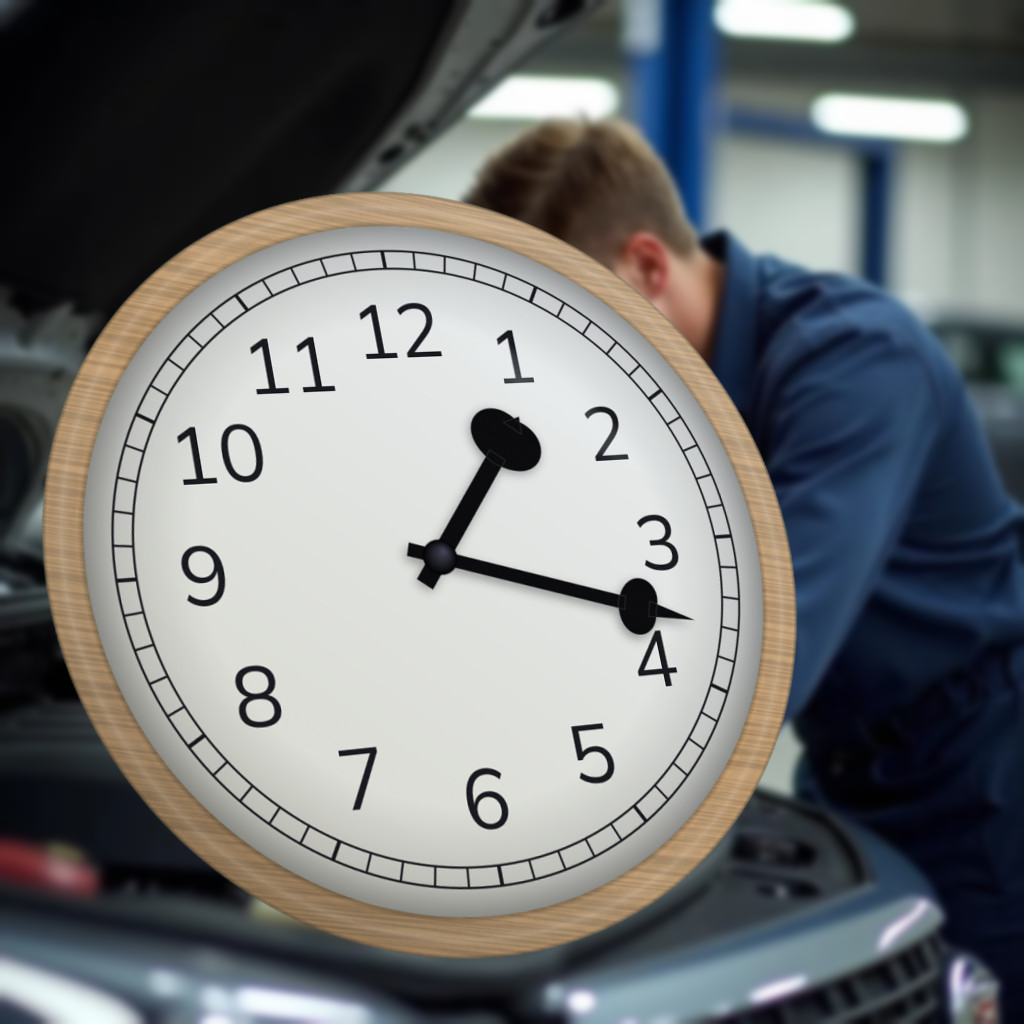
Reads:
1,18
